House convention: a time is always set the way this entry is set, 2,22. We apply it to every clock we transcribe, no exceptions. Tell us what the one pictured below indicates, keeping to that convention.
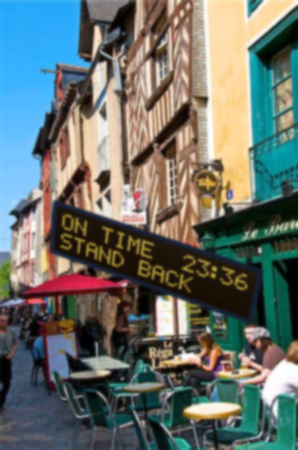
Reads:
23,36
